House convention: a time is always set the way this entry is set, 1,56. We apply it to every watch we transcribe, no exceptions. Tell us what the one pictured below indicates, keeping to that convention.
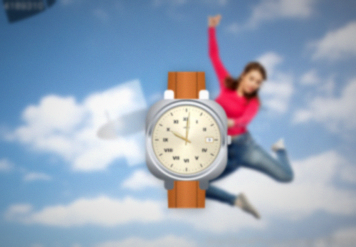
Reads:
10,01
